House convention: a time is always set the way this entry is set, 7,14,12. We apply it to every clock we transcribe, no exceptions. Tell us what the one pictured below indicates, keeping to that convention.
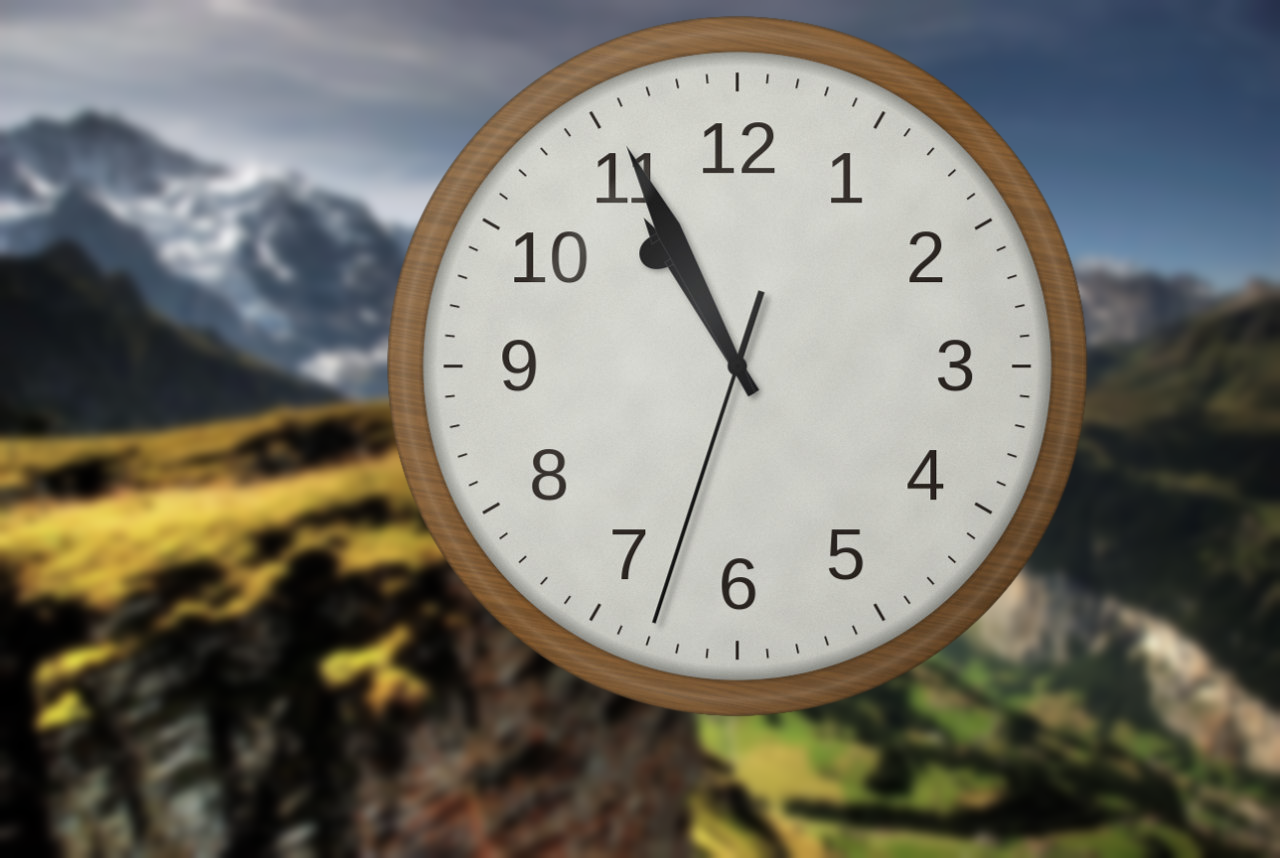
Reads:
10,55,33
